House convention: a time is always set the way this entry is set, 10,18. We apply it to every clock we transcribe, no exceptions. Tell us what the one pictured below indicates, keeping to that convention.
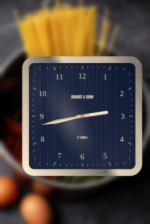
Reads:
2,43
